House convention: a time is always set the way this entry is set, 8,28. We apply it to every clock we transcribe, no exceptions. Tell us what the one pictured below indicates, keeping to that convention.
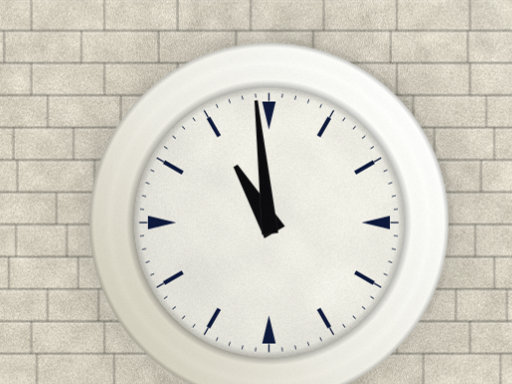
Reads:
10,59
